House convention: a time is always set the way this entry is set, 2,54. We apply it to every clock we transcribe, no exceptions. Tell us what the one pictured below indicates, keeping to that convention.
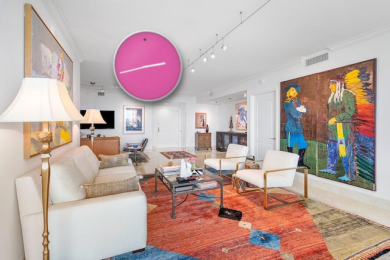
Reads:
2,43
